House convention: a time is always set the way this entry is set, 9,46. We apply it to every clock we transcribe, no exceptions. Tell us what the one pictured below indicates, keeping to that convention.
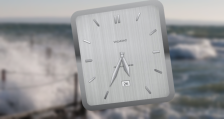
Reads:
5,35
